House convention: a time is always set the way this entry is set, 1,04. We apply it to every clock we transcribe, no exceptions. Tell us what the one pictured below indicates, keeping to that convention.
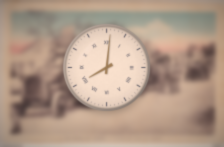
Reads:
8,01
